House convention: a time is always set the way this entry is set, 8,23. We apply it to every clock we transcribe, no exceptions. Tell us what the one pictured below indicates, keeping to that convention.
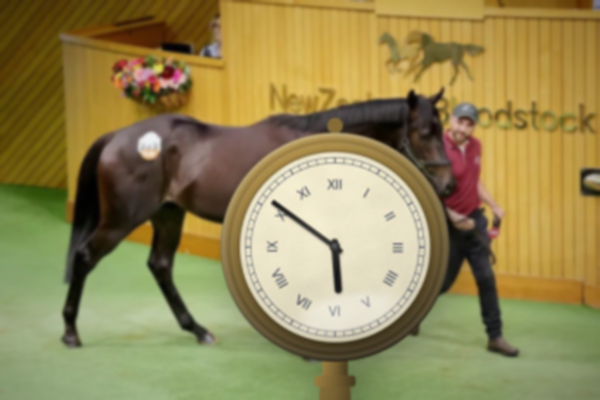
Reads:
5,51
